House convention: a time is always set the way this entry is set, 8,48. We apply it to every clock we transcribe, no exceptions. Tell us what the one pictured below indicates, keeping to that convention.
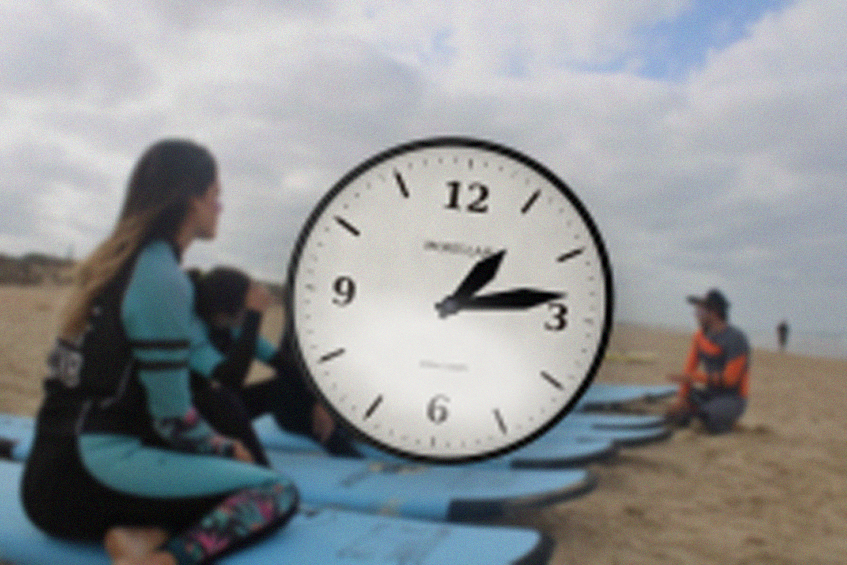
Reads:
1,13
